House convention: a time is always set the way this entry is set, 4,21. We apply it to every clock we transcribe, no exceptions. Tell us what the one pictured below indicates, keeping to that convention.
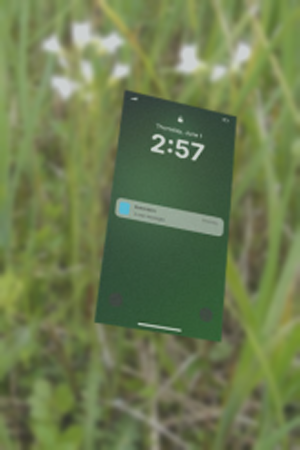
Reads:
2,57
